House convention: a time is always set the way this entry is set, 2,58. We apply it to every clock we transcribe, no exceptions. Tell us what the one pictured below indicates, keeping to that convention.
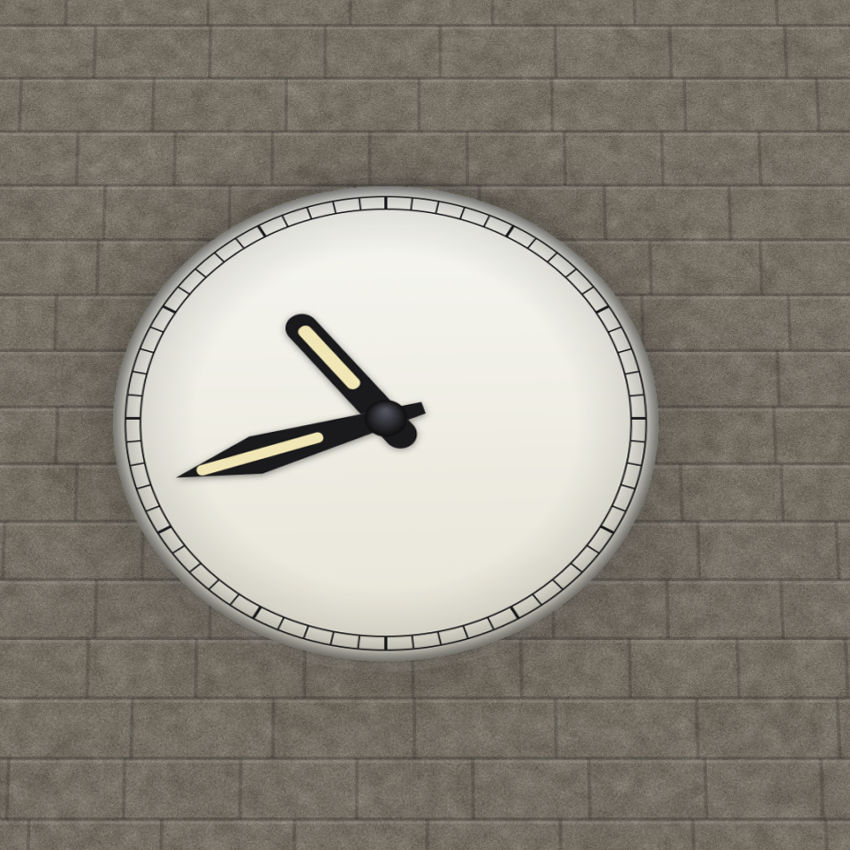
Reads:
10,42
